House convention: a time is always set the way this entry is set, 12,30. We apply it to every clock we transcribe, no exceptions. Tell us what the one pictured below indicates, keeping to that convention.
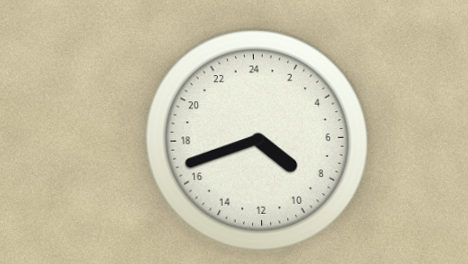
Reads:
8,42
